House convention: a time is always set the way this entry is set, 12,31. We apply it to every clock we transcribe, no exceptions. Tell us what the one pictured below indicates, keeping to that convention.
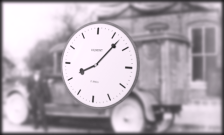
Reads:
8,07
